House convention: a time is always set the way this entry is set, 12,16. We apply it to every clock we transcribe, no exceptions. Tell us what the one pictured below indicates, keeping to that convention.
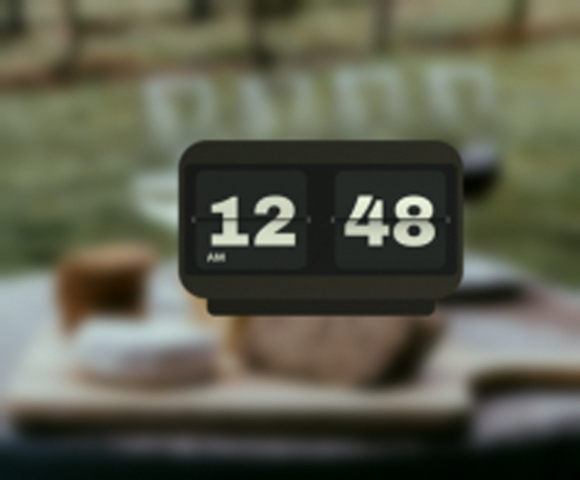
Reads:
12,48
